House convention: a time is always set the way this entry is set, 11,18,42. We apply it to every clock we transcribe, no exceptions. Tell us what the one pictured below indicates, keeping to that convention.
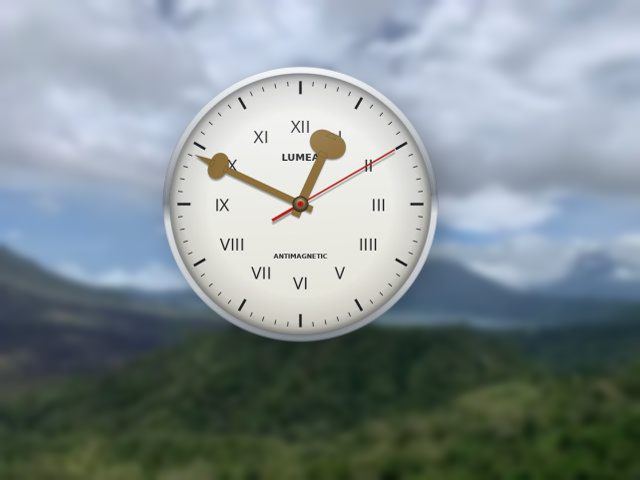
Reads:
12,49,10
